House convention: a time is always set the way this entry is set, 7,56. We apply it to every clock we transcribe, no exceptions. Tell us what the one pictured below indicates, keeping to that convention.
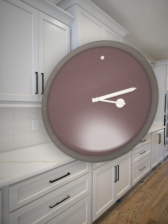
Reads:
3,12
